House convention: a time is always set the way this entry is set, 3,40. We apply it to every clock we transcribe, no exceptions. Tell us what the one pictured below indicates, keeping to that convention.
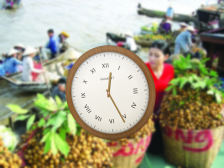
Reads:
12,26
